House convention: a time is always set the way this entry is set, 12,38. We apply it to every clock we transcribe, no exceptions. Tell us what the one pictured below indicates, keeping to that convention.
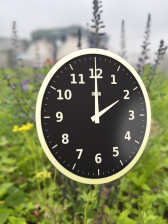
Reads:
2,00
